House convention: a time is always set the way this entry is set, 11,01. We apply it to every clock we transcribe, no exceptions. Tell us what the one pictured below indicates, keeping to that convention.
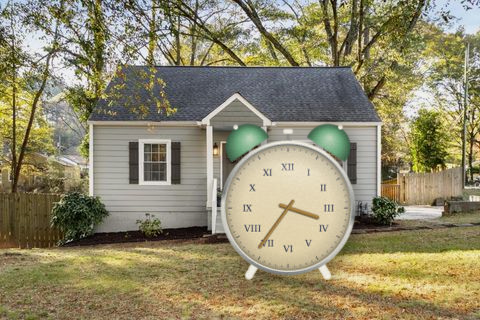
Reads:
3,36
